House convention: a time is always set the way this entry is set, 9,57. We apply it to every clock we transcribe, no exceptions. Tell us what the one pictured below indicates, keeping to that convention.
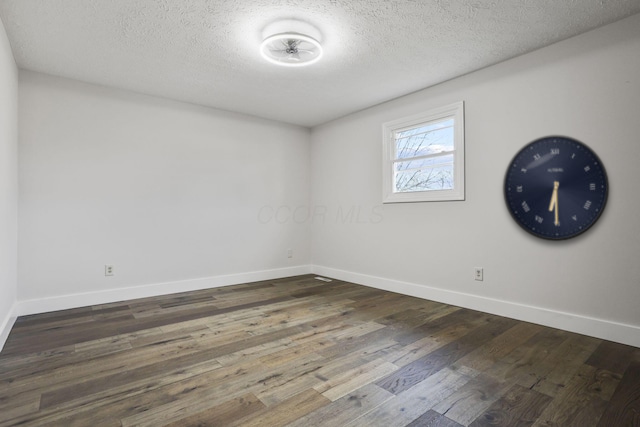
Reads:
6,30
